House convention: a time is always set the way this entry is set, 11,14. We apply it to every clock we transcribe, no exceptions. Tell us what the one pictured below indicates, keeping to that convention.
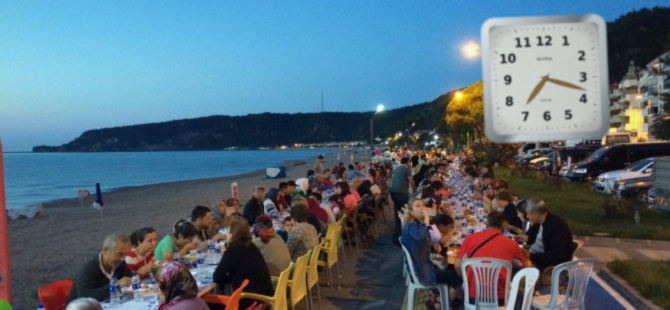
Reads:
7,18
